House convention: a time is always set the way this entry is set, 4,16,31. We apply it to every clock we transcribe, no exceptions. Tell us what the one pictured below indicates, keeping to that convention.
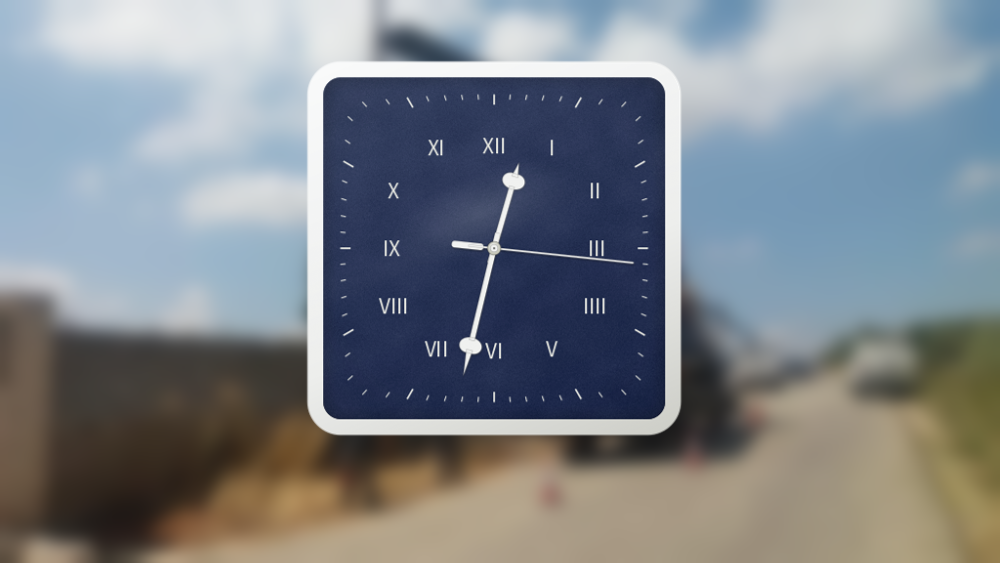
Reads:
12,32,16
